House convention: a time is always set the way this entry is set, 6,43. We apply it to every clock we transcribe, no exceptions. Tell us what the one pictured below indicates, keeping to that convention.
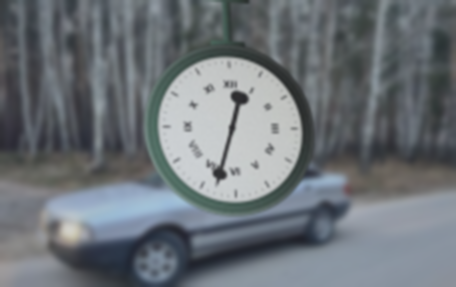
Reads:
12,33
